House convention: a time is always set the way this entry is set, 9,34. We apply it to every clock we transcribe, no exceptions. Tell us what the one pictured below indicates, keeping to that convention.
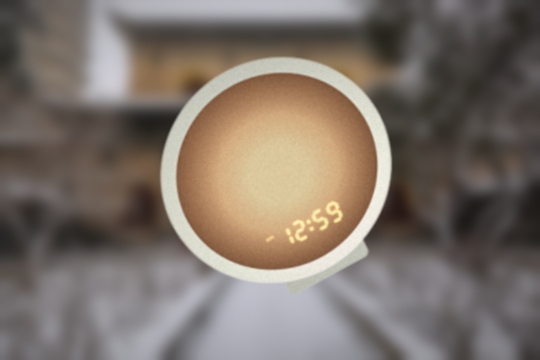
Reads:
12,59
